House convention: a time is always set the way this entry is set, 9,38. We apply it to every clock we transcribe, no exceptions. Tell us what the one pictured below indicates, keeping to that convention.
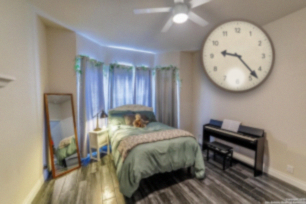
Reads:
9,23
